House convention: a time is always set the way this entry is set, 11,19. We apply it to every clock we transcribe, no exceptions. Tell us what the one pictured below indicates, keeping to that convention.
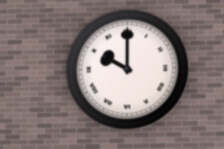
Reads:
10,00
